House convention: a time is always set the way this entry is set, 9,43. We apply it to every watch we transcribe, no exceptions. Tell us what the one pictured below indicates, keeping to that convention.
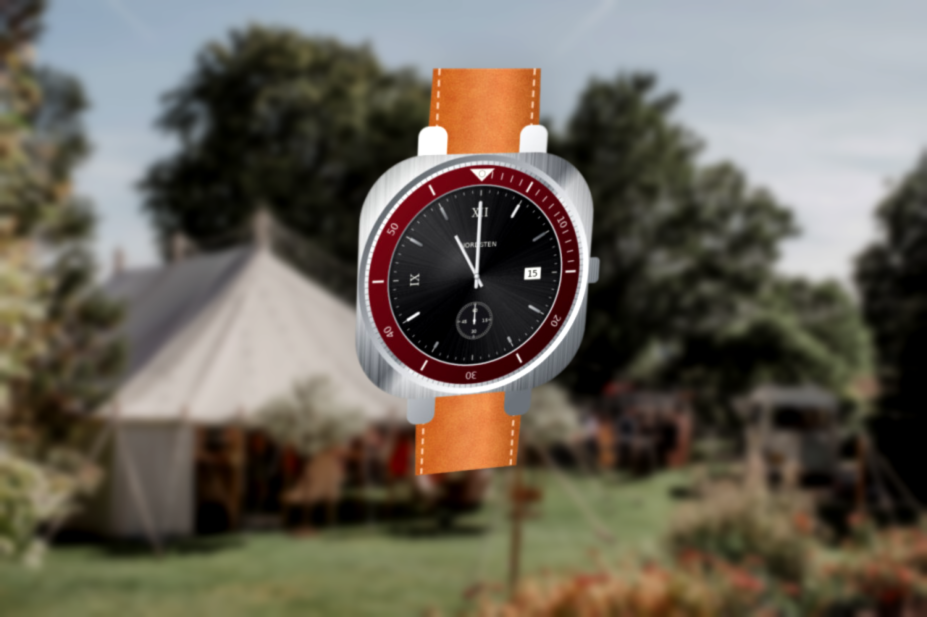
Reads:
11,00
